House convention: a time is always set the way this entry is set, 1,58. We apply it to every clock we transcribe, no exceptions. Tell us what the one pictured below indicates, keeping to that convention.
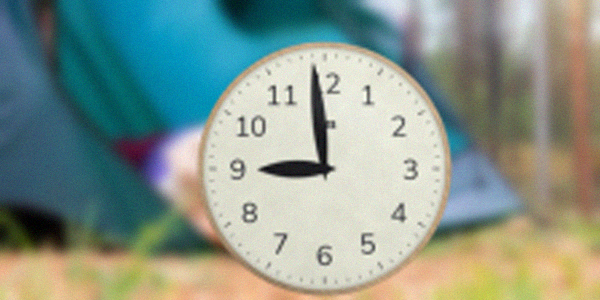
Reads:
8,59
